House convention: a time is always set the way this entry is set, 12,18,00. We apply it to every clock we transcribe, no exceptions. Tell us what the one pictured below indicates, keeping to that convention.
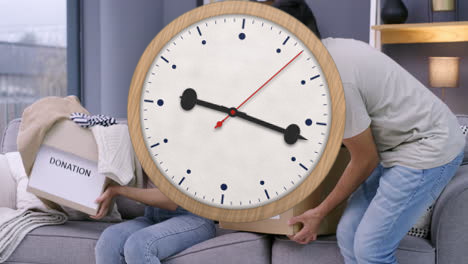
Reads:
9,17,07
